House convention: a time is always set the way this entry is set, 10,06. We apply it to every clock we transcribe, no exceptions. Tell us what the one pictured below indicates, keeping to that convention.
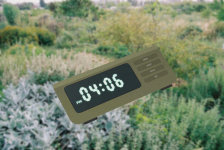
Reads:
4,06
